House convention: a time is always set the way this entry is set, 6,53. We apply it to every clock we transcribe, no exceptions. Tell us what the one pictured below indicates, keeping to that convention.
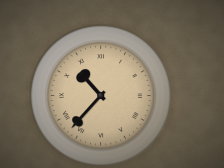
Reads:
10,37
